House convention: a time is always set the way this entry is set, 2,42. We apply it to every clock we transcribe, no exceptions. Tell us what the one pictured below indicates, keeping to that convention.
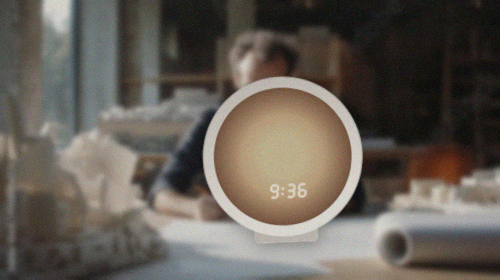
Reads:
9,36
